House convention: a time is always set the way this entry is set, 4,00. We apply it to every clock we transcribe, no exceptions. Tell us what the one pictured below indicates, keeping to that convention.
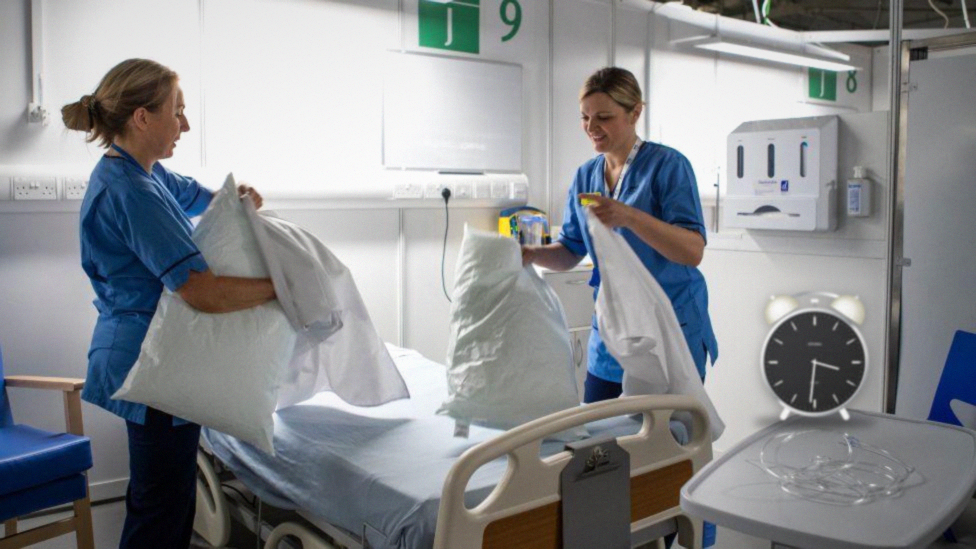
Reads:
3,31
